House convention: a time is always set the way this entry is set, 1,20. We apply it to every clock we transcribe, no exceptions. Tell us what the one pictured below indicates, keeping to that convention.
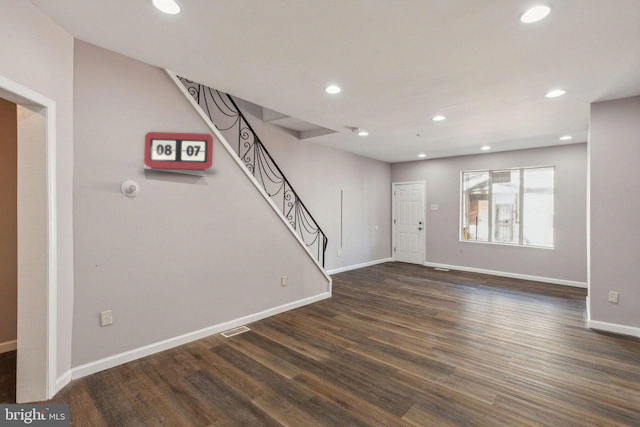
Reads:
8,07
